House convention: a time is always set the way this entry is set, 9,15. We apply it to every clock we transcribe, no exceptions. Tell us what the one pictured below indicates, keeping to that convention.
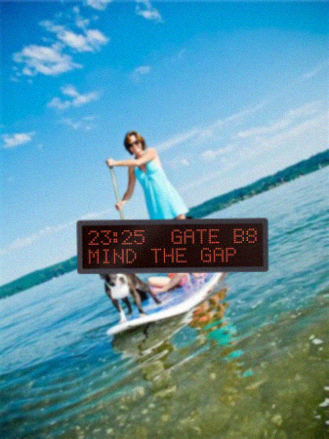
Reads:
23,25
